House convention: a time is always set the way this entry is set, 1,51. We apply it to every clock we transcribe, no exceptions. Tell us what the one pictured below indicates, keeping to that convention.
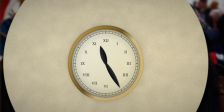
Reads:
11,25
